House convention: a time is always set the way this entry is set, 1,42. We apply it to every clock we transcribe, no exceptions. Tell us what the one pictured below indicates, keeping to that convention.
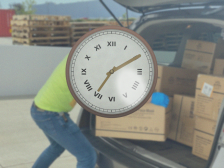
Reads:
7,10
